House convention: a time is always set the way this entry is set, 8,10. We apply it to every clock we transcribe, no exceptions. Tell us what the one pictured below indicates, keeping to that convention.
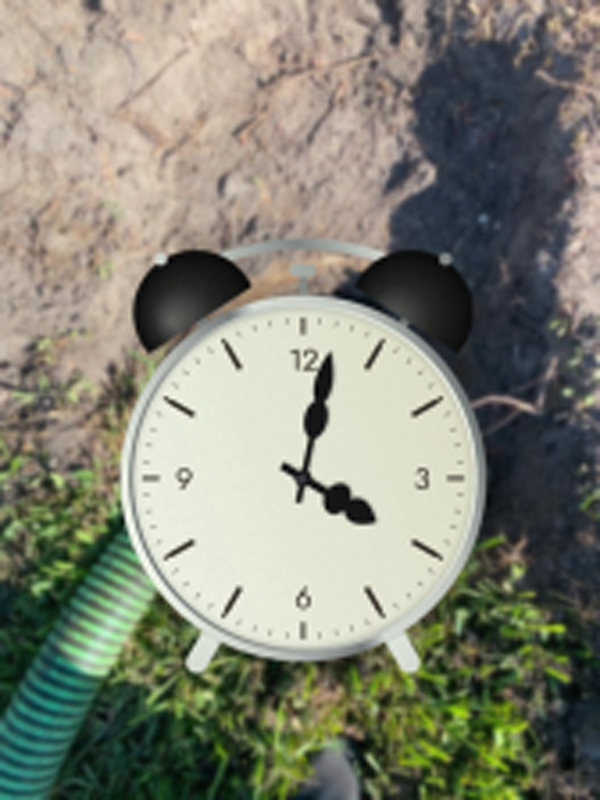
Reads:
4,02
